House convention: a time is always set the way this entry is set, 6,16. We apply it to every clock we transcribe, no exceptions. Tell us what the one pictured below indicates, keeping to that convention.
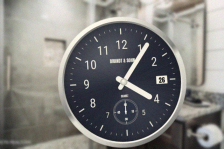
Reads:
4,06
